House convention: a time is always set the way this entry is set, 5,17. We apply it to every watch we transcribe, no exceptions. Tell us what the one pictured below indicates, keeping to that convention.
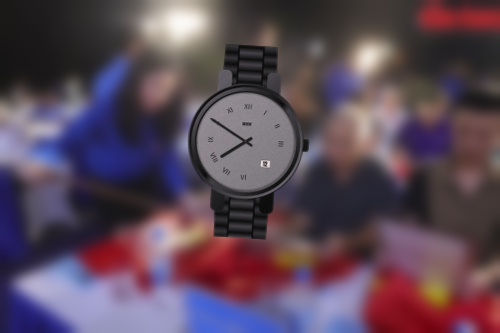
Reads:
7,50
